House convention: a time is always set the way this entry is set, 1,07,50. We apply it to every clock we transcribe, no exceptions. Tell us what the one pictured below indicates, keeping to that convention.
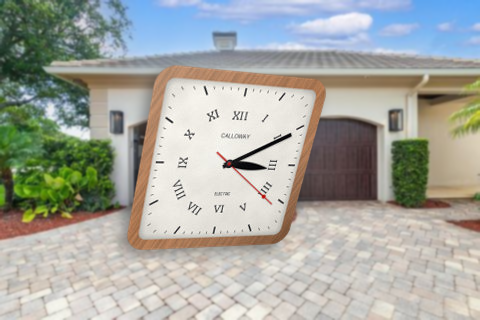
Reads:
3,10,21
